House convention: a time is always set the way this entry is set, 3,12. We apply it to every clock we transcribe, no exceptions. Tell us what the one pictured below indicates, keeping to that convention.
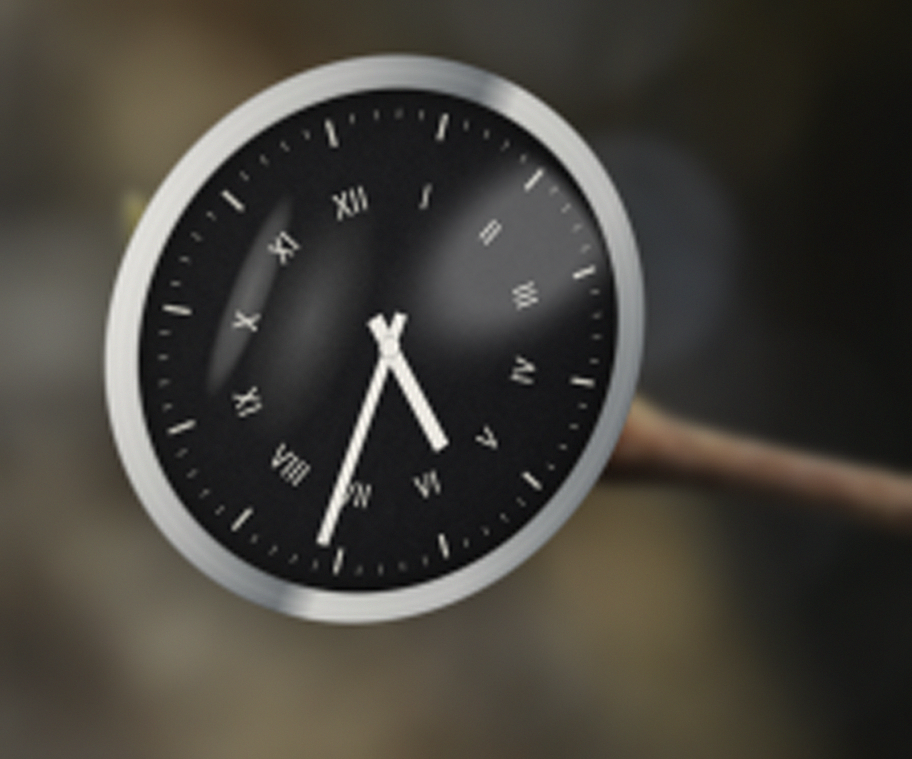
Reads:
5,36
